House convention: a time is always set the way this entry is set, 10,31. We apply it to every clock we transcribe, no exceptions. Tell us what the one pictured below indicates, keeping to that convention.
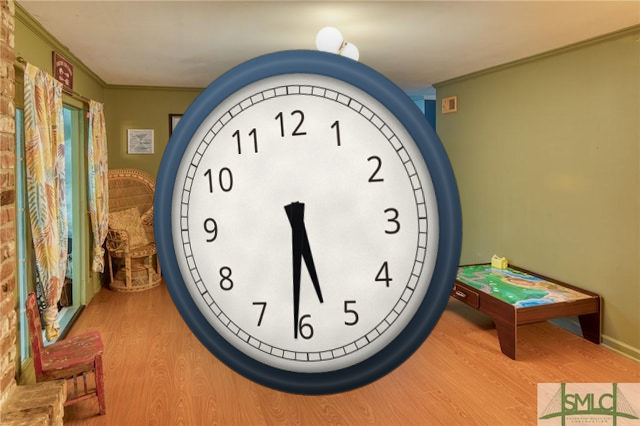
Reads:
5,31
